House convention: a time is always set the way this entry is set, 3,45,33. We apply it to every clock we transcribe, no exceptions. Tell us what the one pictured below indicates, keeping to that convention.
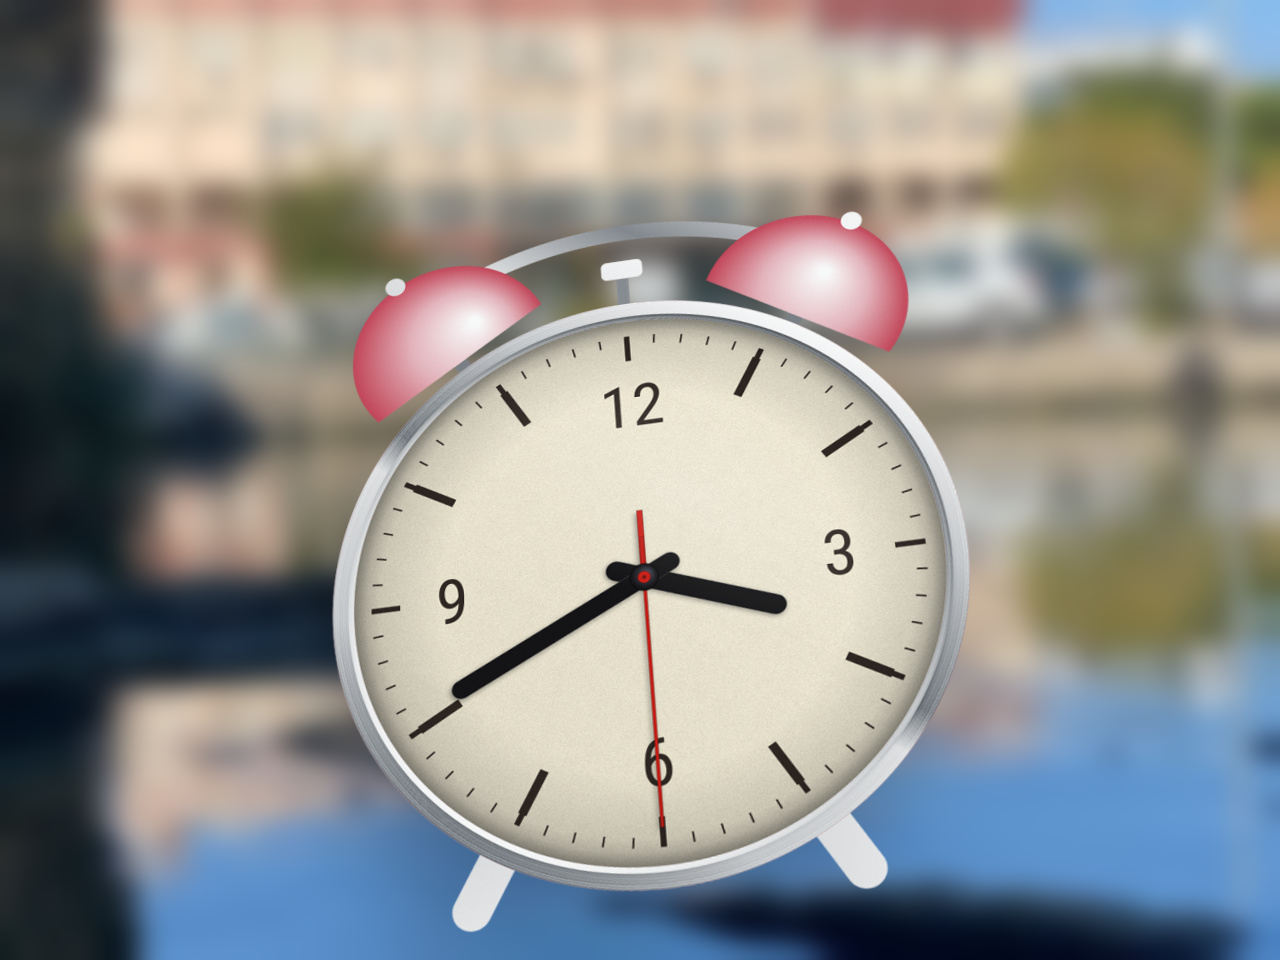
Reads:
3,40,30
